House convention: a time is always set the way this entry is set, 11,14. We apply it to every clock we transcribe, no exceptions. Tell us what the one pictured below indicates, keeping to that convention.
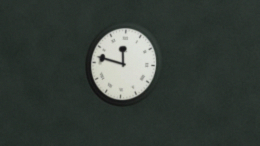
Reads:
11,47
